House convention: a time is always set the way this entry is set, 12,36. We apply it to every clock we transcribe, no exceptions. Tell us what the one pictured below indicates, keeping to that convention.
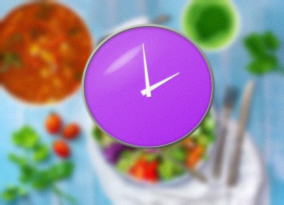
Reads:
1,59
